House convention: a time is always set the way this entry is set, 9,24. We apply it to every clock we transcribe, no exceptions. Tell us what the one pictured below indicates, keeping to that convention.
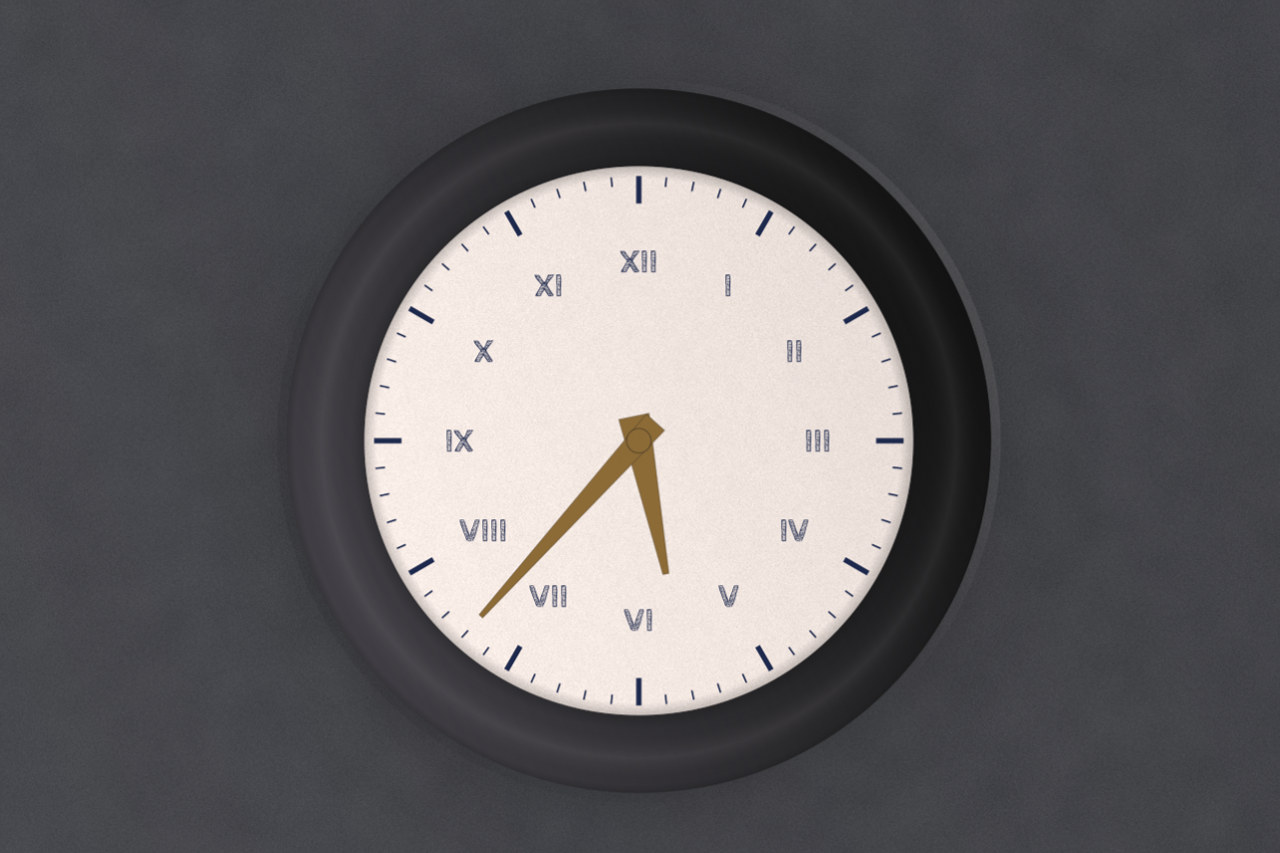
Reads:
5,37
